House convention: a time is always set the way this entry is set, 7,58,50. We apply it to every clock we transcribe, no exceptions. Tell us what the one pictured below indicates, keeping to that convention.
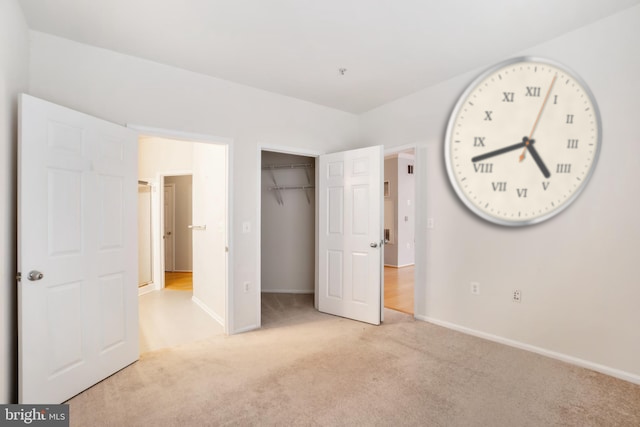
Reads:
4,42,03
